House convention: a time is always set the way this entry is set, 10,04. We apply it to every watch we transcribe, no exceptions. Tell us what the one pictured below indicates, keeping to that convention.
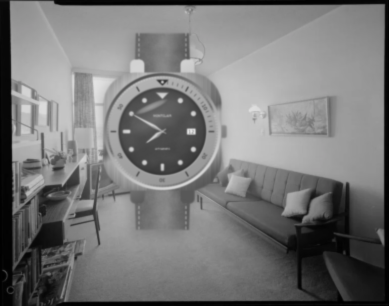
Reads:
7,50
